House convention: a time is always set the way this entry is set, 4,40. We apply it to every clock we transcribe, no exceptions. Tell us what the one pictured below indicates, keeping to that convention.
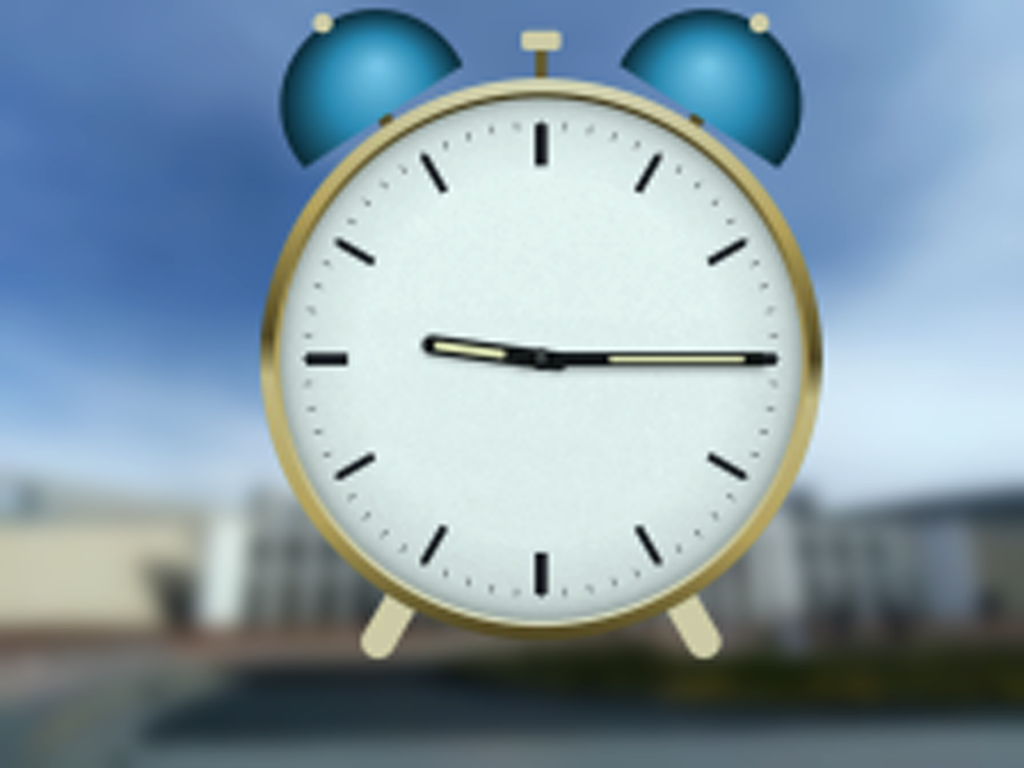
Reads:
9,15
